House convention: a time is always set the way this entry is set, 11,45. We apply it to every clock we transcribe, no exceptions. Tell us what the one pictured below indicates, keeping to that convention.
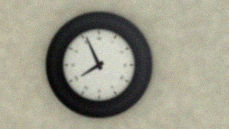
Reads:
7,56
